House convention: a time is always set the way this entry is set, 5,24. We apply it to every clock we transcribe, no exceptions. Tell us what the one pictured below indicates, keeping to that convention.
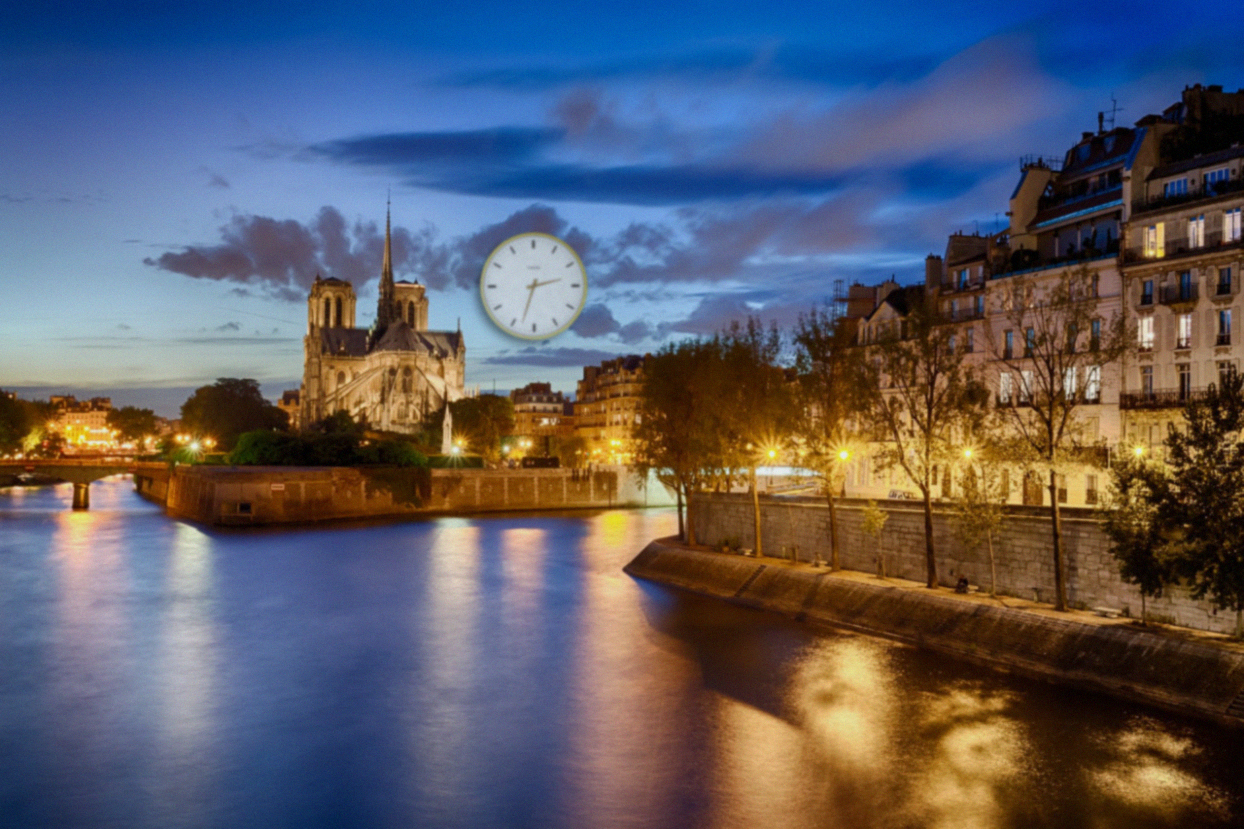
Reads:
2,33
